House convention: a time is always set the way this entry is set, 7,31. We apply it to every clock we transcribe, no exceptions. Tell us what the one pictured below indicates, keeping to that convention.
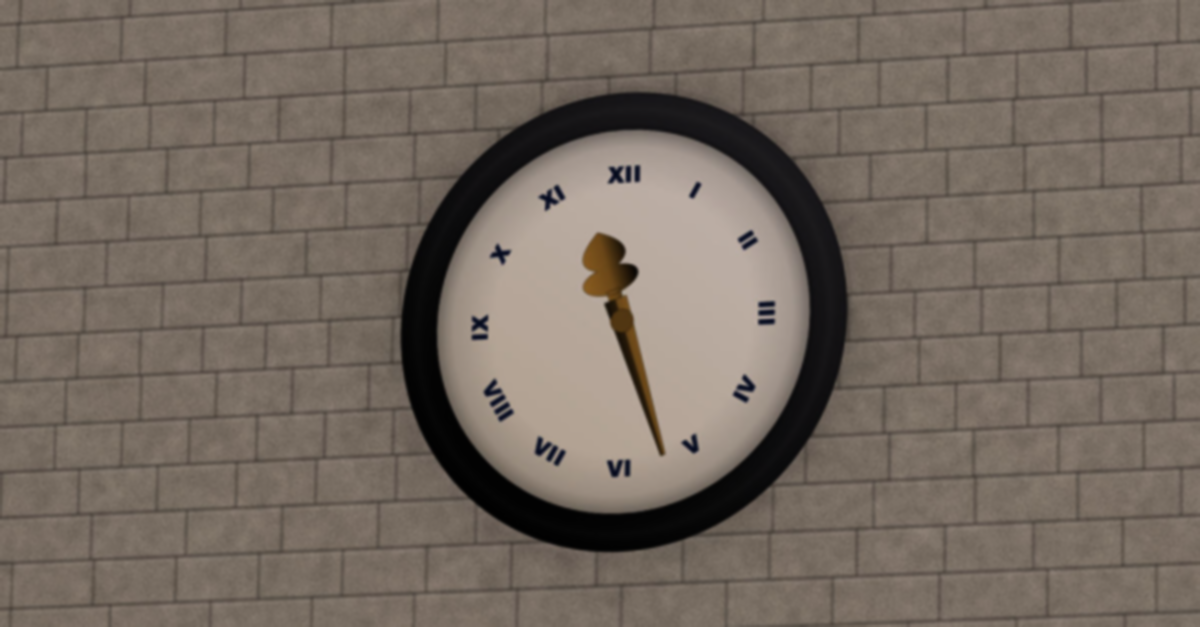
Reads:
11,27
